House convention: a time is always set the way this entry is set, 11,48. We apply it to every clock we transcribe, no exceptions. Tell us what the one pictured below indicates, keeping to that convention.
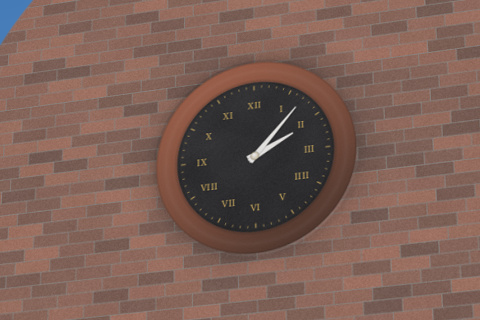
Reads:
2,07
